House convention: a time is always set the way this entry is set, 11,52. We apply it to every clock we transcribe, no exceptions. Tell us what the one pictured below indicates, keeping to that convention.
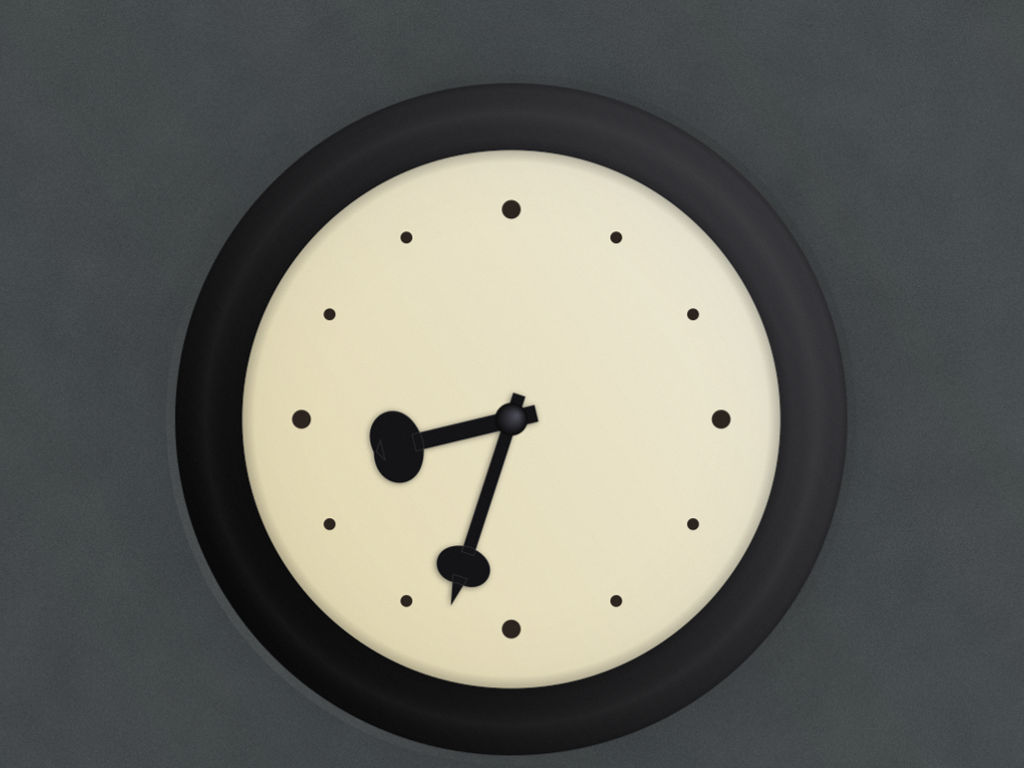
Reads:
8,33
